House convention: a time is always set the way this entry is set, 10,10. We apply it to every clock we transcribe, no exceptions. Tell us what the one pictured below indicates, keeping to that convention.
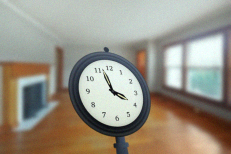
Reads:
3,57
